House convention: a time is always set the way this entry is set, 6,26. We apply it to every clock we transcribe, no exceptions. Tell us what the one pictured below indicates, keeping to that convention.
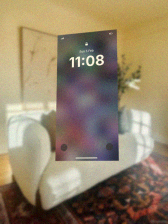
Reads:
11,08
